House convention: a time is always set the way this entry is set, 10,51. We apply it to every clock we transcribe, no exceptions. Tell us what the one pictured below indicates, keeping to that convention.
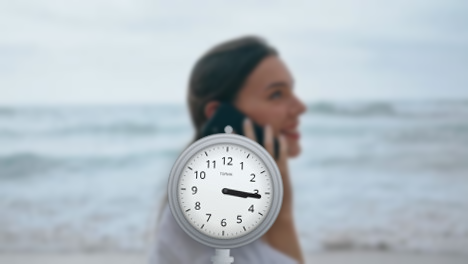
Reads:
3,16
